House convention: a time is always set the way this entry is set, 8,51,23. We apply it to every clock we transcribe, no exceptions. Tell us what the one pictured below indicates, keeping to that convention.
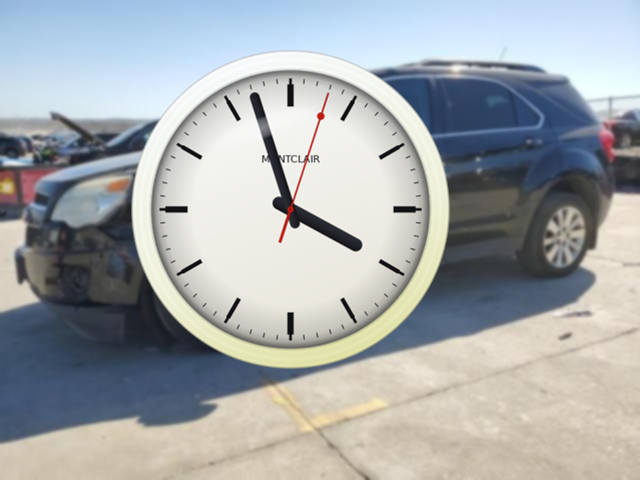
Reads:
3,57,03
